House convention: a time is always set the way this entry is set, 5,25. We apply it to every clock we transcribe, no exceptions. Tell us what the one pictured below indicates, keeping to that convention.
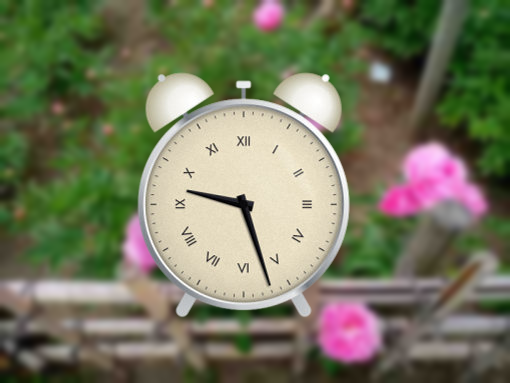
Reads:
9,27
